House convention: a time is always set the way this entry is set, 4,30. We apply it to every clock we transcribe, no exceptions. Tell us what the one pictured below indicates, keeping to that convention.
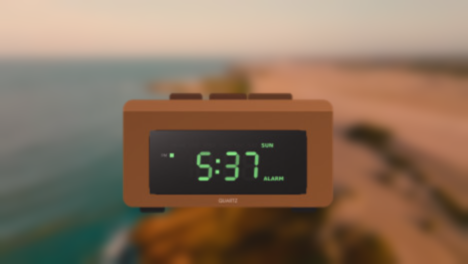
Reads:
5,37
